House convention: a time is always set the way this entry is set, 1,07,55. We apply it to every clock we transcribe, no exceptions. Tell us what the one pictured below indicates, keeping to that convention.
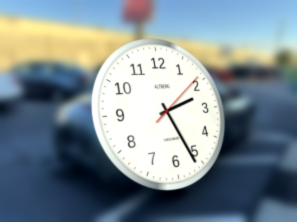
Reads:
2,26,09
